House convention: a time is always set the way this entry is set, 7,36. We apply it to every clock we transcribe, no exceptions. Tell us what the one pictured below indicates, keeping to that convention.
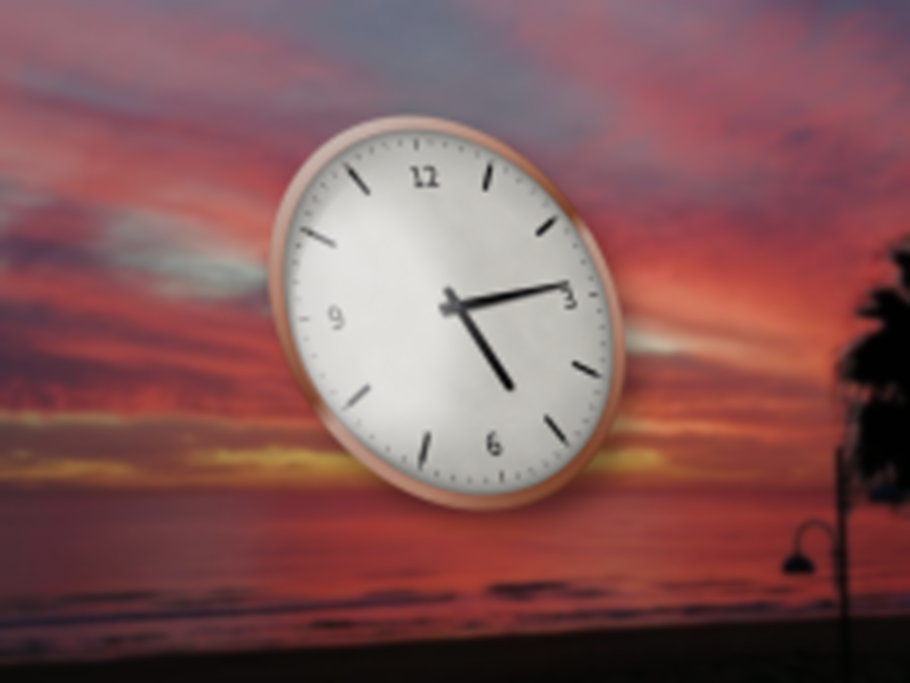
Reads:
5,14
